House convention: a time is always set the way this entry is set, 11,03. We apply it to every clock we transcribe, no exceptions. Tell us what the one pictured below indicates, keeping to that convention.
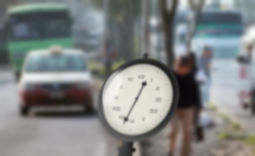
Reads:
12,33
